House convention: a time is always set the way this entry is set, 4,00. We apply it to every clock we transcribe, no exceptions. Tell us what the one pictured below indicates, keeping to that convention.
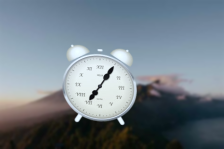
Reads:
7,05
